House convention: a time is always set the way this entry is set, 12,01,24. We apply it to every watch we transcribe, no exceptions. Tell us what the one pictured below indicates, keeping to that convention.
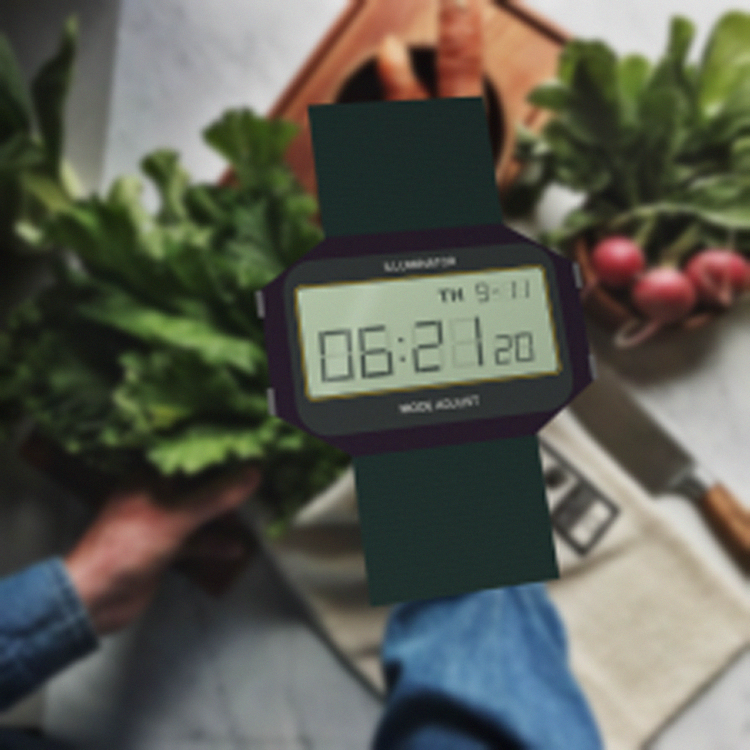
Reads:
6,21,20
